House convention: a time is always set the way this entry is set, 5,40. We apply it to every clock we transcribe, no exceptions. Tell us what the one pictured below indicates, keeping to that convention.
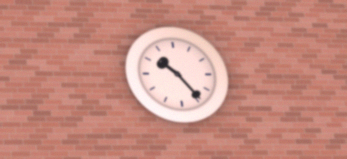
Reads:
10,24
